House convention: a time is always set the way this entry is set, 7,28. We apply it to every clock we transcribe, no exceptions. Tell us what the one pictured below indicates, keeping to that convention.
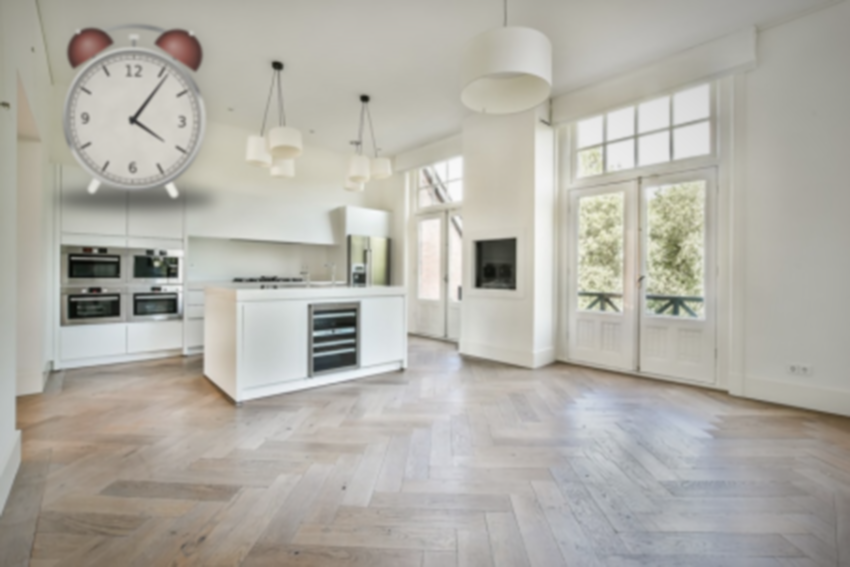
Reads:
4,06
